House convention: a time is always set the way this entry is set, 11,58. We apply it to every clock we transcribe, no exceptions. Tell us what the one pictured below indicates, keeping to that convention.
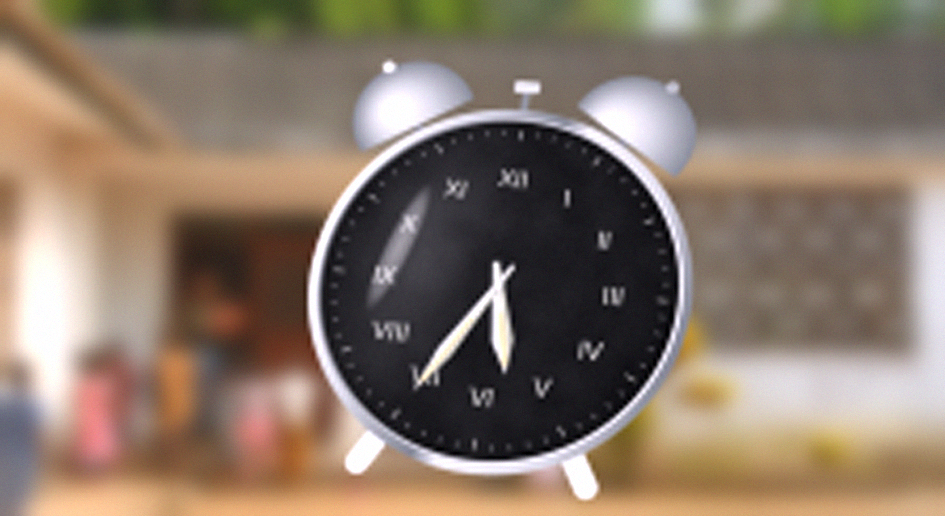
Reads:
5,35
